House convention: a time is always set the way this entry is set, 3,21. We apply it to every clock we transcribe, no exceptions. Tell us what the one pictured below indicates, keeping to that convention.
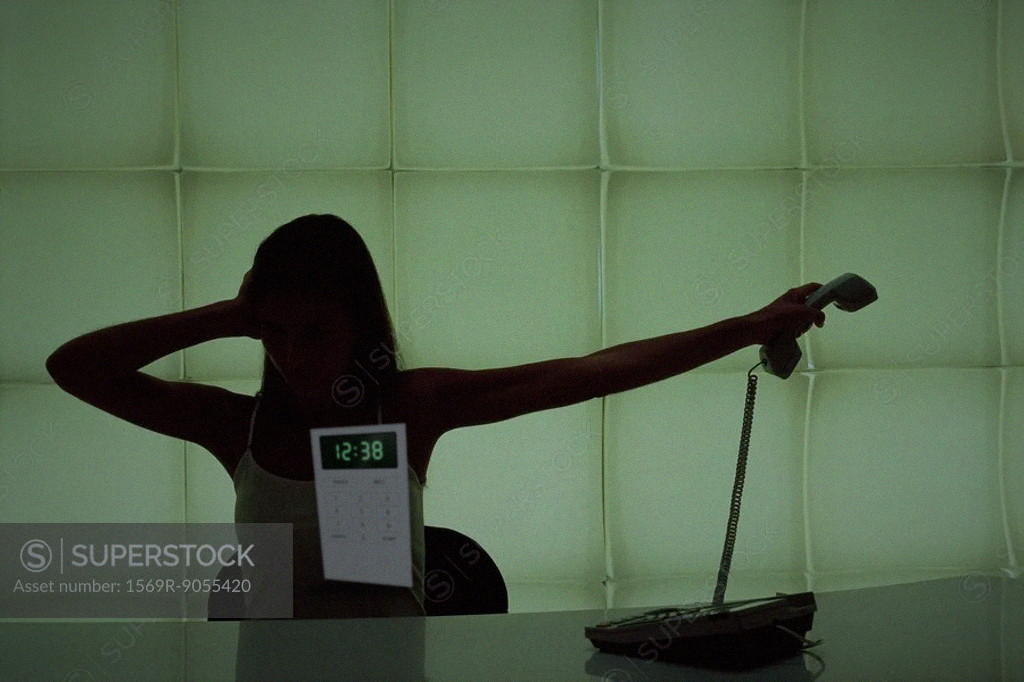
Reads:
12,38
